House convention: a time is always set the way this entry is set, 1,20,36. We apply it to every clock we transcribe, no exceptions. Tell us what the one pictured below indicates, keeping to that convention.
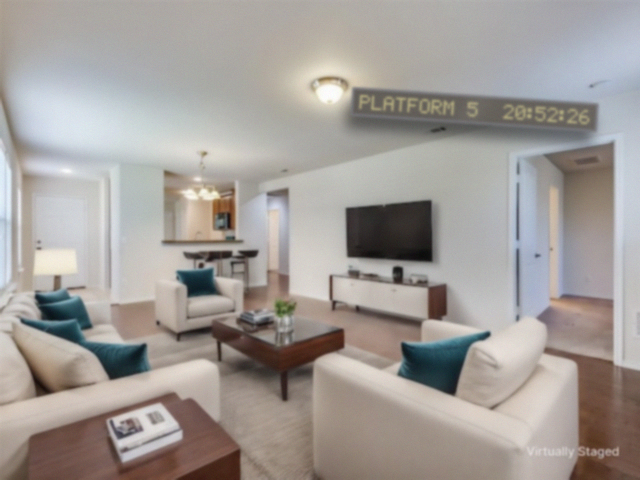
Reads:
20,52,26
